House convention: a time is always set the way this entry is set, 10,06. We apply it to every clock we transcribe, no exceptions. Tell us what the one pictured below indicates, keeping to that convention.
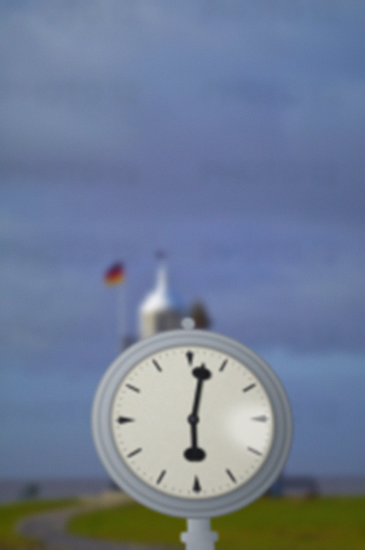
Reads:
6,02
